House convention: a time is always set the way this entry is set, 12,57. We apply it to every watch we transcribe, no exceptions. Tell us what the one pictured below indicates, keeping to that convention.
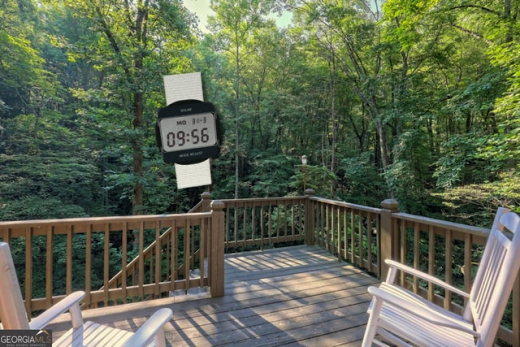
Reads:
9,56
